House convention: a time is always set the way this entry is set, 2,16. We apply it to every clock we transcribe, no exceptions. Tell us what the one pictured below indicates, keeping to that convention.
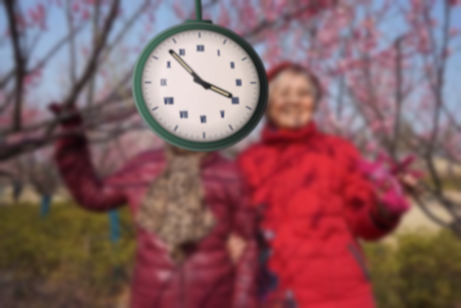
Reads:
3,53
